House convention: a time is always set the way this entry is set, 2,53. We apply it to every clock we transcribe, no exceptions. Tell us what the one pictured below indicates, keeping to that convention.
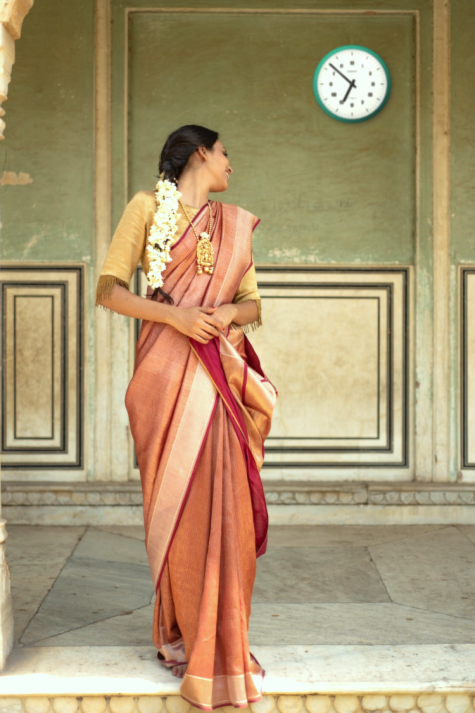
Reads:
6,52
